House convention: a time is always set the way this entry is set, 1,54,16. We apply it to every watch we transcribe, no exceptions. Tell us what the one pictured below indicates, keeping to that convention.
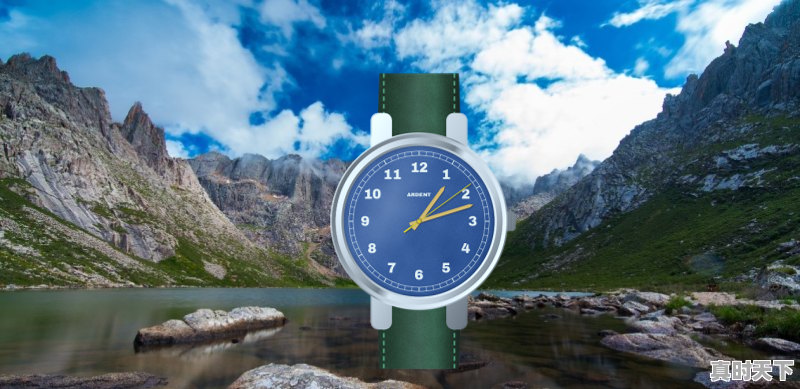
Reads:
1,12,09
